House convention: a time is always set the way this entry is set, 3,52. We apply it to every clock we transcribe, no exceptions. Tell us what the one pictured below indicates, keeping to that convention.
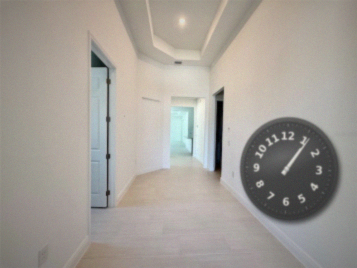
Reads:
1,06
